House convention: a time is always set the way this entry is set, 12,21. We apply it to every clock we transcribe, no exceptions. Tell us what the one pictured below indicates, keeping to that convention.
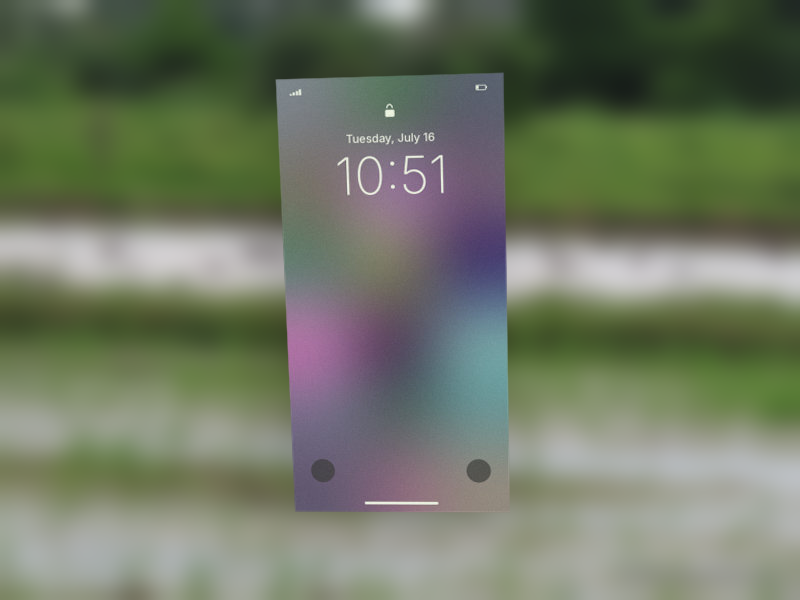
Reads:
10,51
